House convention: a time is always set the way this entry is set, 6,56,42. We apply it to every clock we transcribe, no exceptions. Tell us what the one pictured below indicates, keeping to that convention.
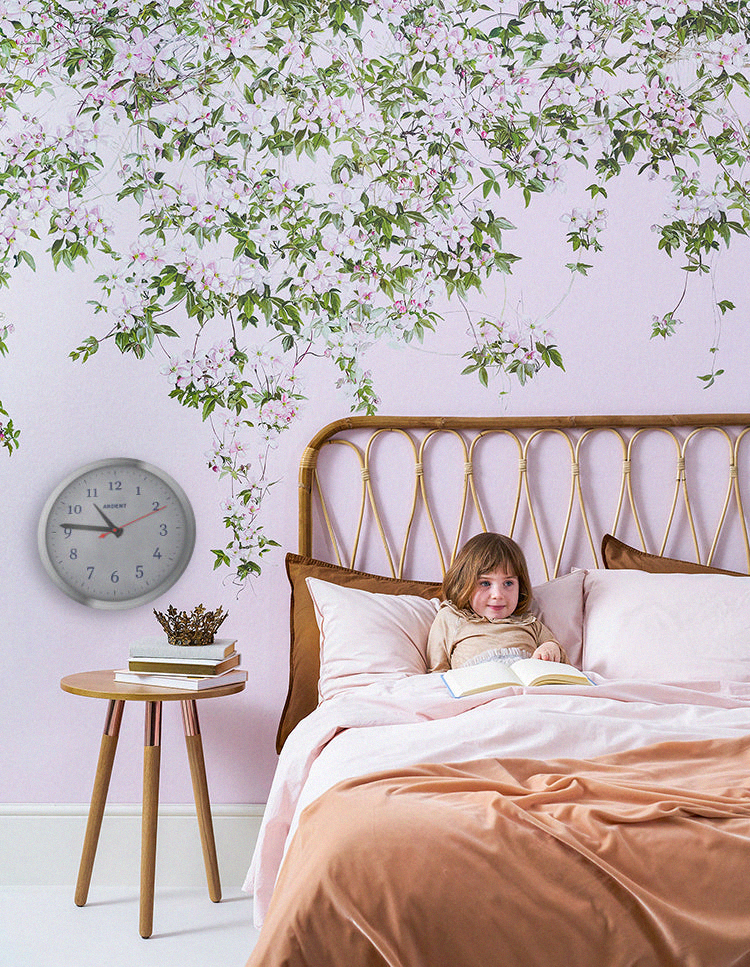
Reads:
10,46,11
